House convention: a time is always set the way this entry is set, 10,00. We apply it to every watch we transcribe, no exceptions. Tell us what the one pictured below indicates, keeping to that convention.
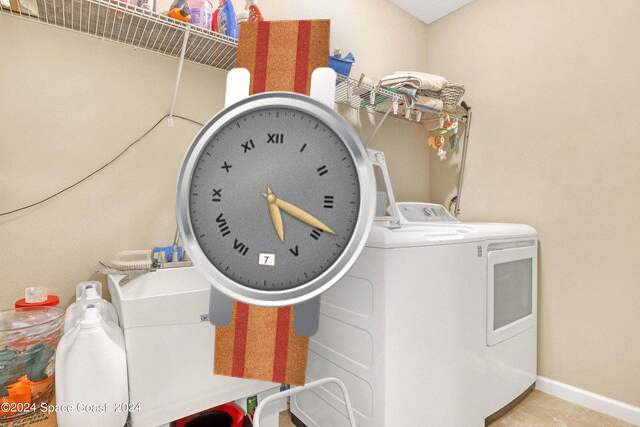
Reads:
5,19
